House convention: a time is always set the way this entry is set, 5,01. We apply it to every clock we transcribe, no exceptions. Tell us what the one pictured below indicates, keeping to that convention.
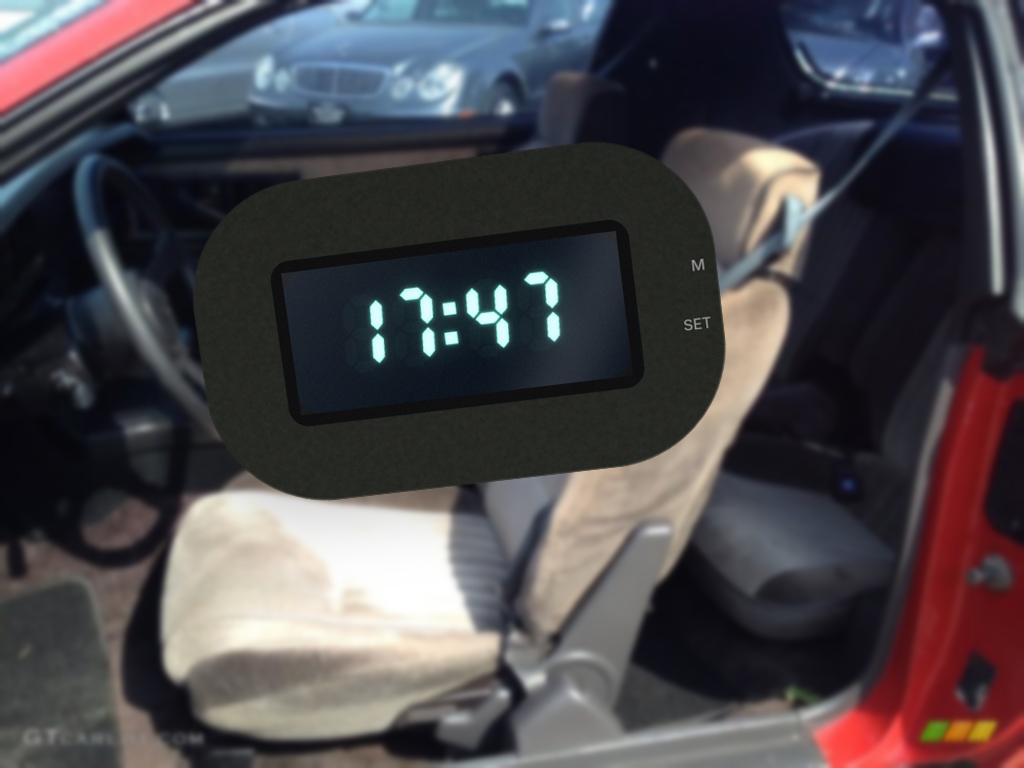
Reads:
17,47
